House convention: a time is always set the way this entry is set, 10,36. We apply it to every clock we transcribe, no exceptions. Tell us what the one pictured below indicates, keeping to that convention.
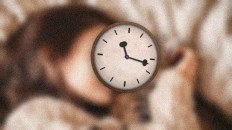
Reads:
11,17
